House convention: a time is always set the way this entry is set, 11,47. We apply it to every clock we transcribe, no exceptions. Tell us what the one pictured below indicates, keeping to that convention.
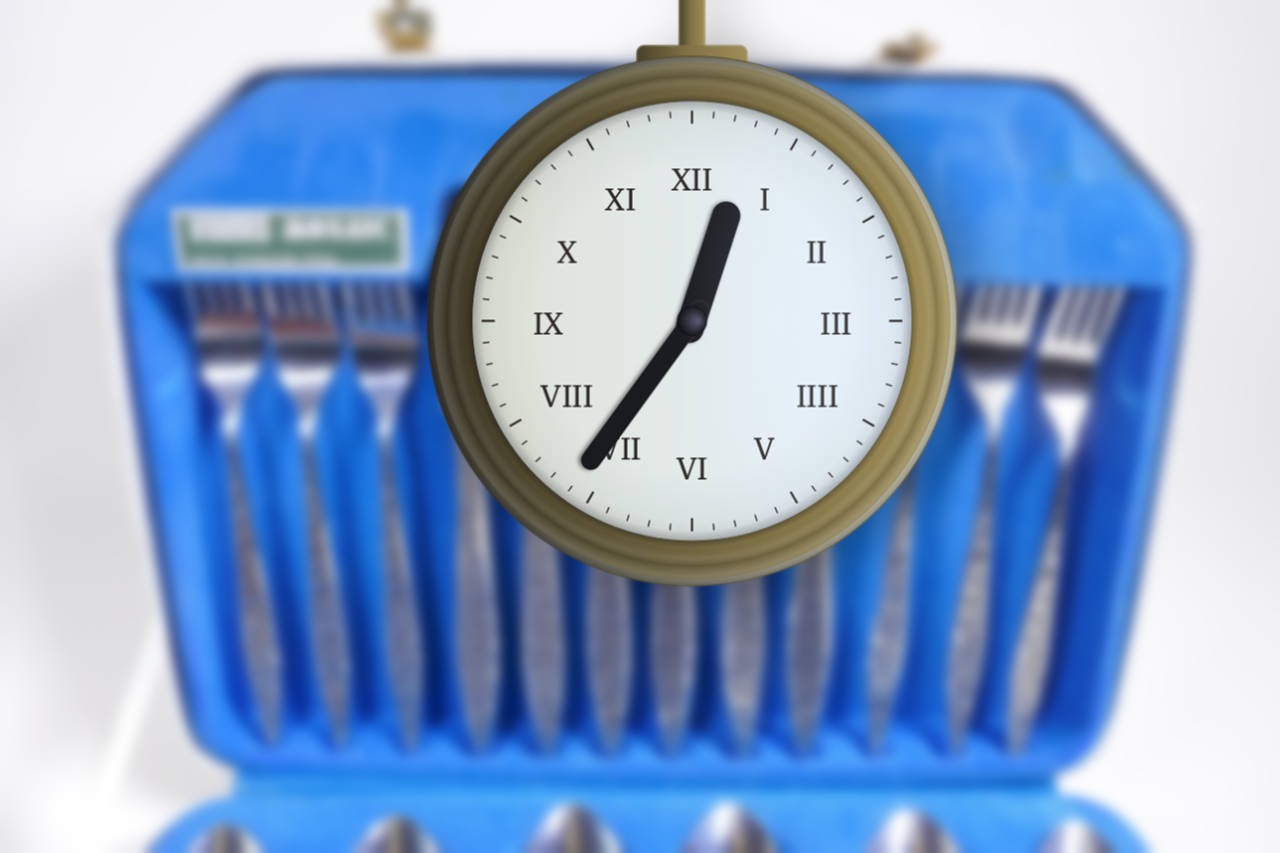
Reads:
12,36
